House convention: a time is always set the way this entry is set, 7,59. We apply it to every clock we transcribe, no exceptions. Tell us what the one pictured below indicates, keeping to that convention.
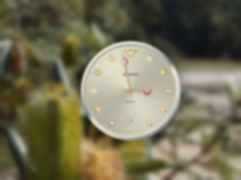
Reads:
2,58
